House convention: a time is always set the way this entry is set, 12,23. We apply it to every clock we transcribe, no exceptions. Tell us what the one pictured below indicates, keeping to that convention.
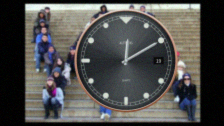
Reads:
12,10
